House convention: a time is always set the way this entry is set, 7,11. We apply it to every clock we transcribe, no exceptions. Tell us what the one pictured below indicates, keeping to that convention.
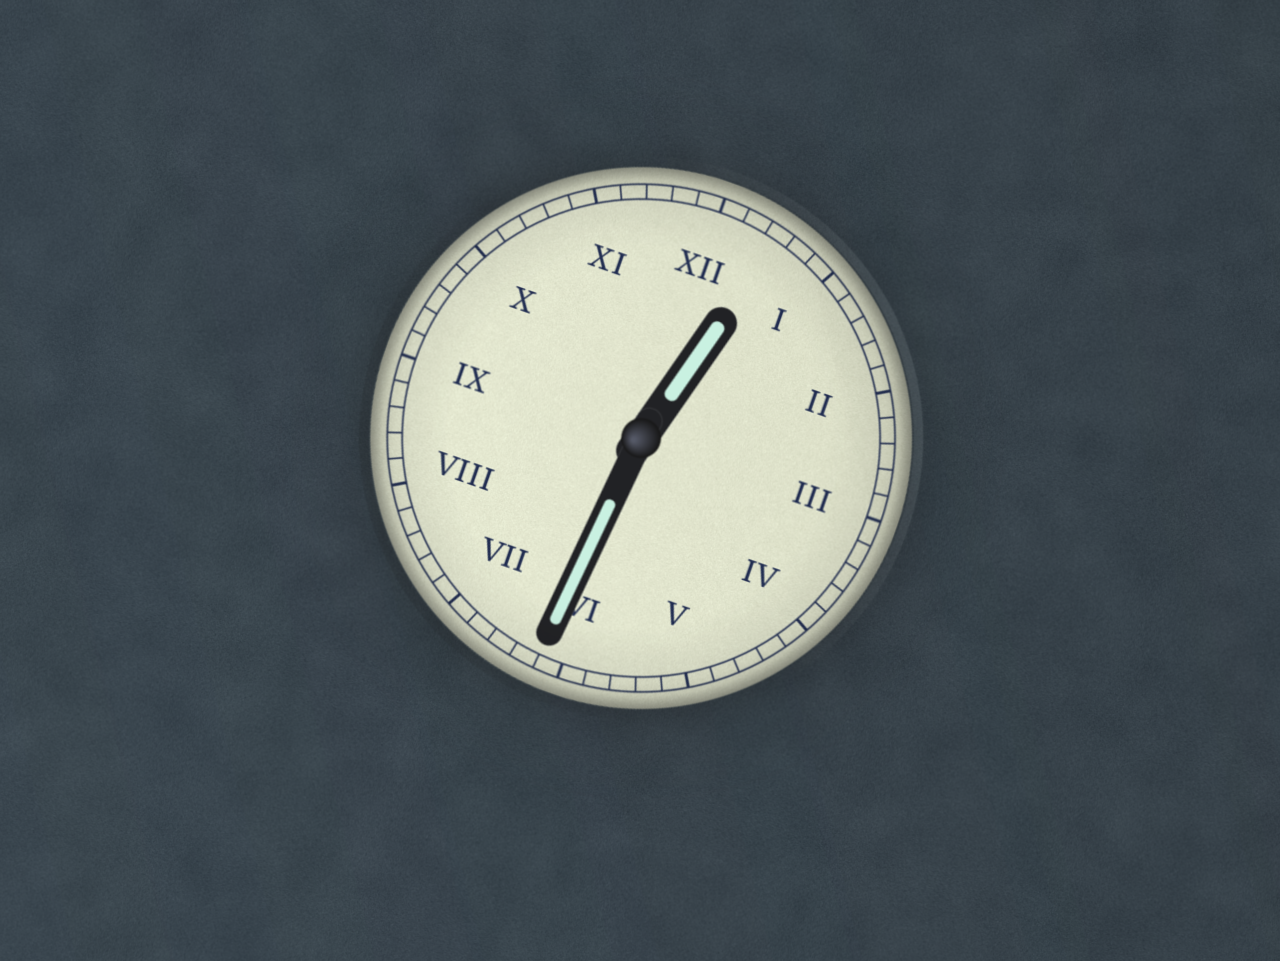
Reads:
12,31
